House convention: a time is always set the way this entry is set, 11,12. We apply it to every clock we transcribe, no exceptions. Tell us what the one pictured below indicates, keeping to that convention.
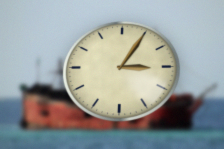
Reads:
3,05
